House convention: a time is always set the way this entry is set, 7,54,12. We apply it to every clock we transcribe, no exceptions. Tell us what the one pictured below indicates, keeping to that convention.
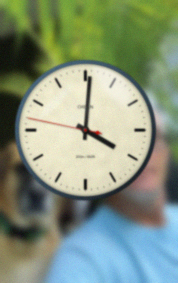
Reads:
4,00,47
